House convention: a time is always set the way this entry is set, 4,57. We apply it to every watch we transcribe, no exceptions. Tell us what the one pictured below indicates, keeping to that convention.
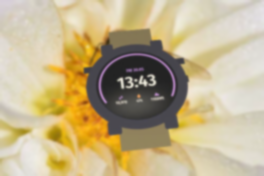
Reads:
13,43
